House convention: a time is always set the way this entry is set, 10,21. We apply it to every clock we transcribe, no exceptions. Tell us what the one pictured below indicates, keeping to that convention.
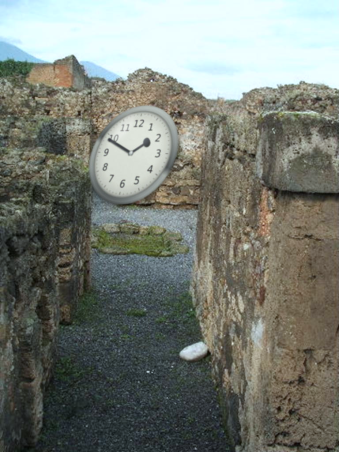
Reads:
1,49
